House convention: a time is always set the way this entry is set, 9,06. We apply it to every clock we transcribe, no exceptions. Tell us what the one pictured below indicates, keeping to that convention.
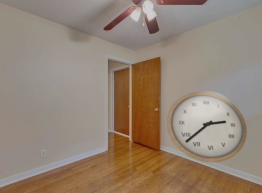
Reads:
2,38
